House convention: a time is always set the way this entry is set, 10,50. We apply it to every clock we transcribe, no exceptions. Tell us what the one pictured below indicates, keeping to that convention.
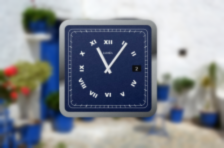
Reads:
11,06
